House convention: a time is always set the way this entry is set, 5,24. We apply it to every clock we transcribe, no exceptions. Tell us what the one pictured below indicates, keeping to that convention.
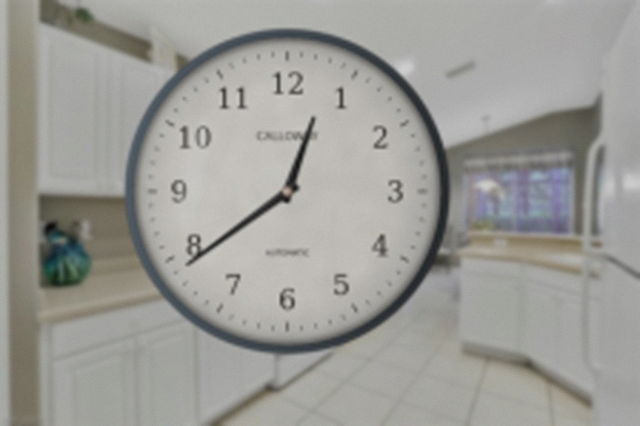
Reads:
12,39
